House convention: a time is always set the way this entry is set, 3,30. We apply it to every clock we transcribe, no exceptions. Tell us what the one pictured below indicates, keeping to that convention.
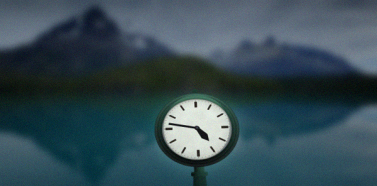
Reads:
4,47
